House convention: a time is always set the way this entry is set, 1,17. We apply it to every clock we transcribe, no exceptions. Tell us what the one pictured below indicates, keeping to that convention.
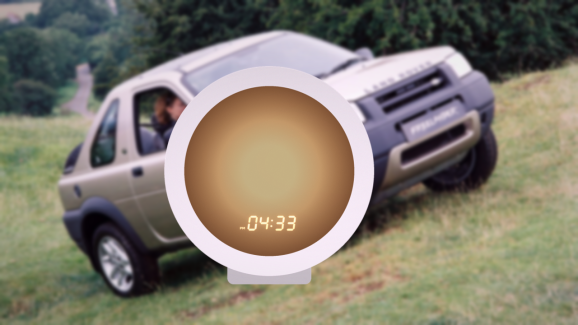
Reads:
4,33
